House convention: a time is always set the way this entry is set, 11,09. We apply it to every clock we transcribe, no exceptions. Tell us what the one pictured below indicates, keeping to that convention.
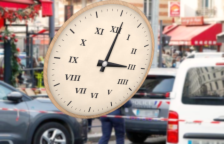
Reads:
3,01
